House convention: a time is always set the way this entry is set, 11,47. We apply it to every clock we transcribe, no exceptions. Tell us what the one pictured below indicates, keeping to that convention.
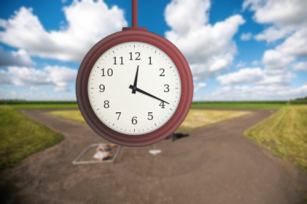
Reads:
12,19
